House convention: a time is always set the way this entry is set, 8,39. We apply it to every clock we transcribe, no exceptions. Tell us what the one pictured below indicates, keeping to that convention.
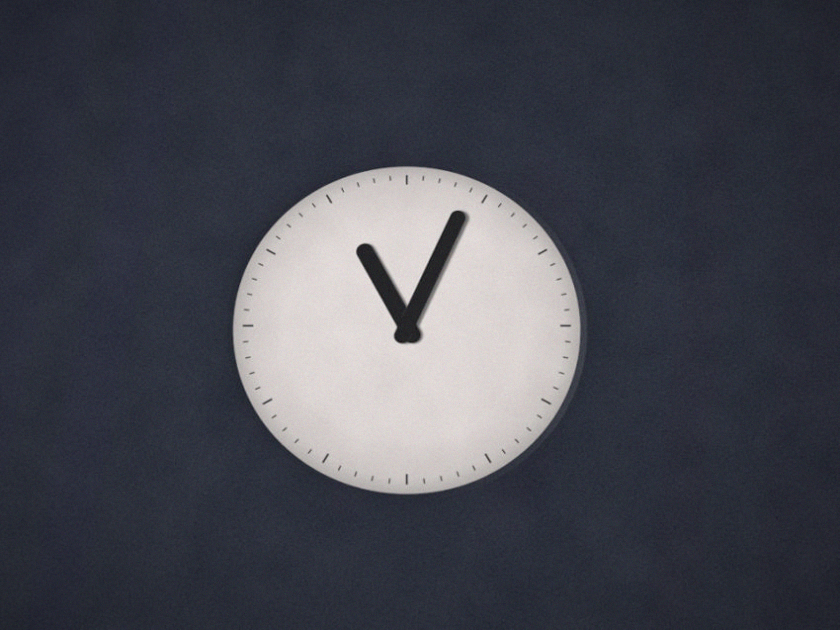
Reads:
11,04
